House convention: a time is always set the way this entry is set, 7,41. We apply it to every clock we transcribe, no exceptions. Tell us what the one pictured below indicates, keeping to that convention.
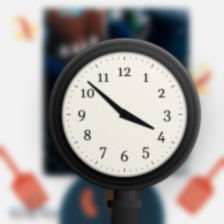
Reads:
3,52
